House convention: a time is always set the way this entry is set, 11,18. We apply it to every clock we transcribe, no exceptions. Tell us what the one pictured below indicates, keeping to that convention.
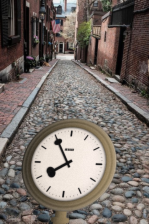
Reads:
7,55
